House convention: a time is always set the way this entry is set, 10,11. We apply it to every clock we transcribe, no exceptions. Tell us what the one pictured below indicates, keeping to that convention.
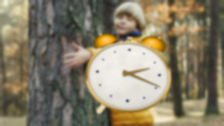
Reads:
2,19
